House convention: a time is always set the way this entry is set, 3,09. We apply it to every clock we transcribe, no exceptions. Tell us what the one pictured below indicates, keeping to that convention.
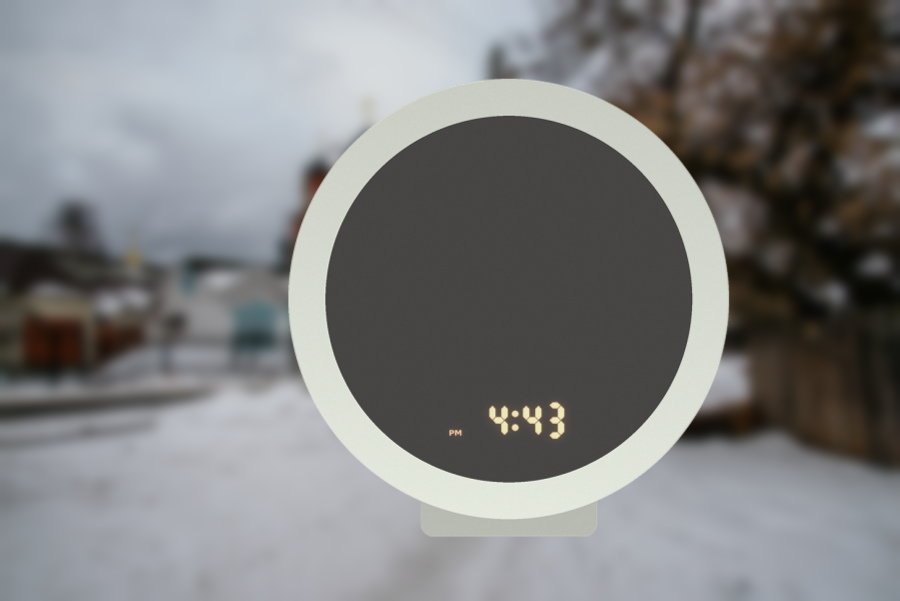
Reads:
4,43
